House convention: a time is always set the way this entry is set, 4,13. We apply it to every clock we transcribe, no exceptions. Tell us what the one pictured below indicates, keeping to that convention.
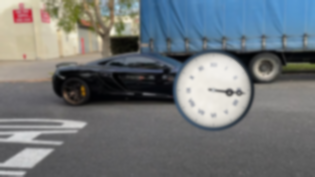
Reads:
3,16
